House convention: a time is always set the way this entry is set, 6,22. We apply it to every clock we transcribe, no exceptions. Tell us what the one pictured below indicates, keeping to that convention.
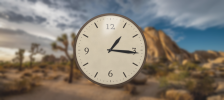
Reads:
1,16
